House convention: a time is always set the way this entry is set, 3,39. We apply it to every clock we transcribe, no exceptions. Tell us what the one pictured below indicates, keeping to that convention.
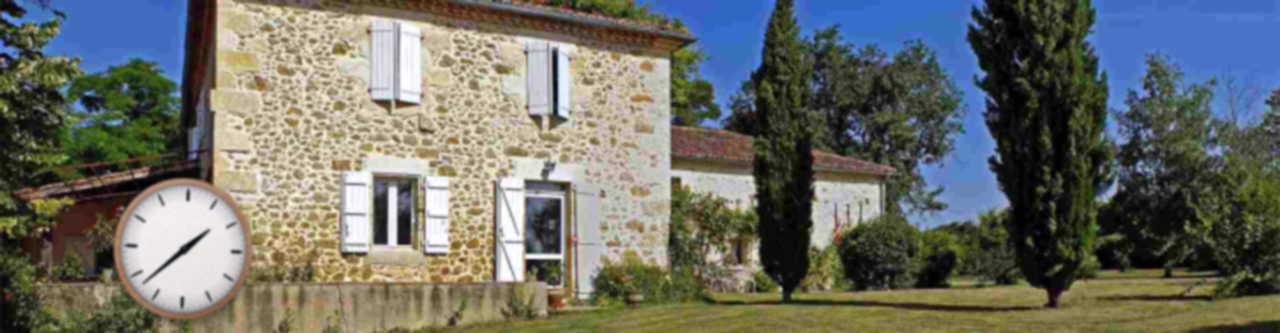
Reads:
1,38
